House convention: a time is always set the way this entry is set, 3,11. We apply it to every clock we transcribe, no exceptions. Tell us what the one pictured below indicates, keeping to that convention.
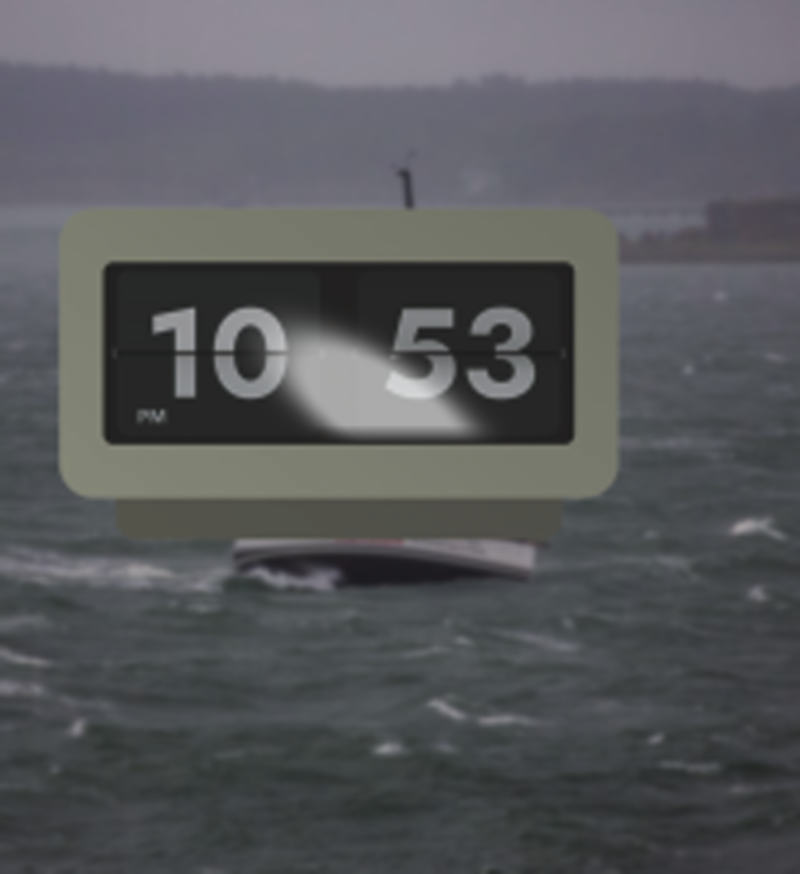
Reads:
10,53
